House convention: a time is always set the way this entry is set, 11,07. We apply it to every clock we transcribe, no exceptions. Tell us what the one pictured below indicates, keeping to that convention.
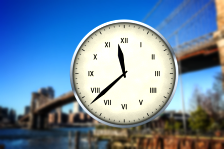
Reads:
11,38
